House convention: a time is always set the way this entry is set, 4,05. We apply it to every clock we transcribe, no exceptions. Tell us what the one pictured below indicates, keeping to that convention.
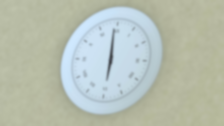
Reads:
5,59
